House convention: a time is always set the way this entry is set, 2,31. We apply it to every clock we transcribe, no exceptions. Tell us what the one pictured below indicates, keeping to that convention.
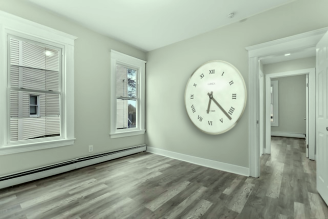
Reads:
6,22
